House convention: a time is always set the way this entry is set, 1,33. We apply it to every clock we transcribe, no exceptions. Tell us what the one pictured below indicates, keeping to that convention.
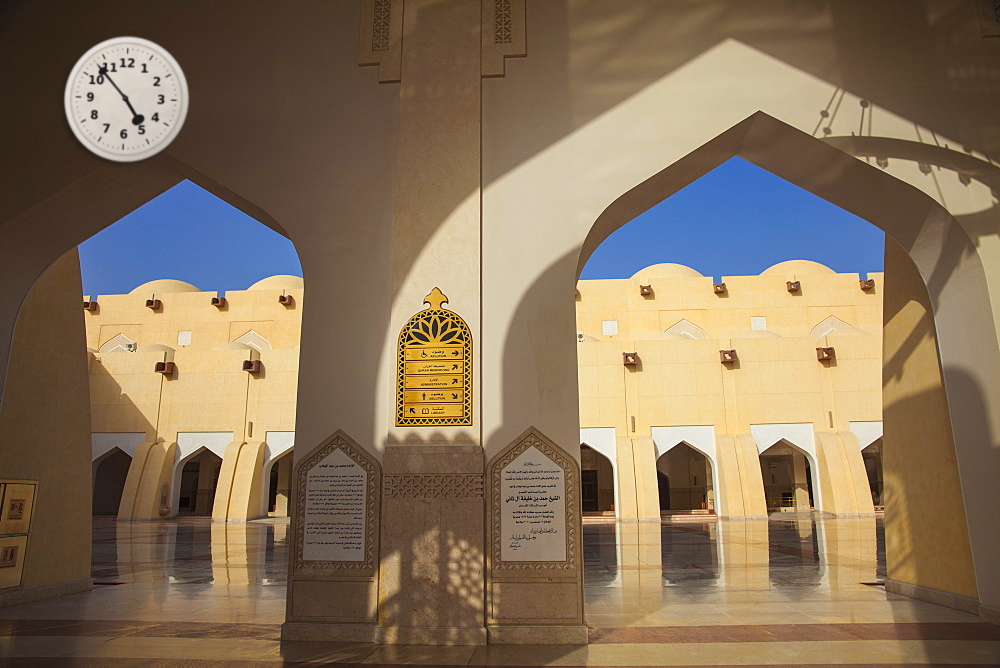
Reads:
4,53
